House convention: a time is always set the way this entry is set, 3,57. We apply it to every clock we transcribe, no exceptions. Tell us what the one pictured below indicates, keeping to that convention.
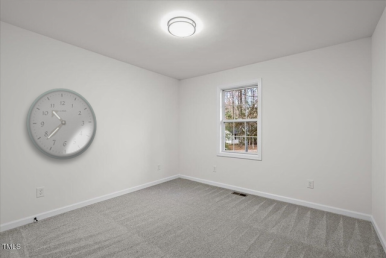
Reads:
10,38
